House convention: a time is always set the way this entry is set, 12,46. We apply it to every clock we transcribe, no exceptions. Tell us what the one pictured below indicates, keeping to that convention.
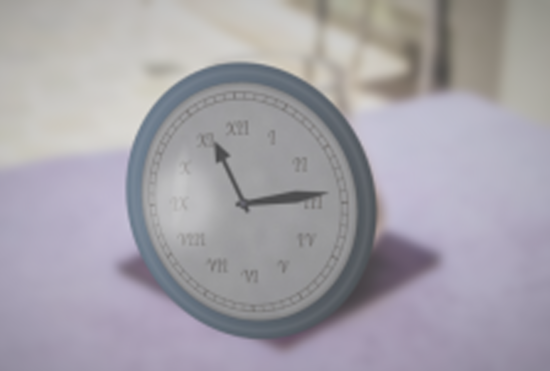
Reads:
11,14
